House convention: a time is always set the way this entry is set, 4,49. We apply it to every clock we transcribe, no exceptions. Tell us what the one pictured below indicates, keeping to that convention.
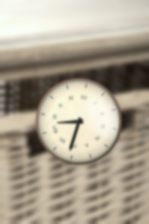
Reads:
8,31
